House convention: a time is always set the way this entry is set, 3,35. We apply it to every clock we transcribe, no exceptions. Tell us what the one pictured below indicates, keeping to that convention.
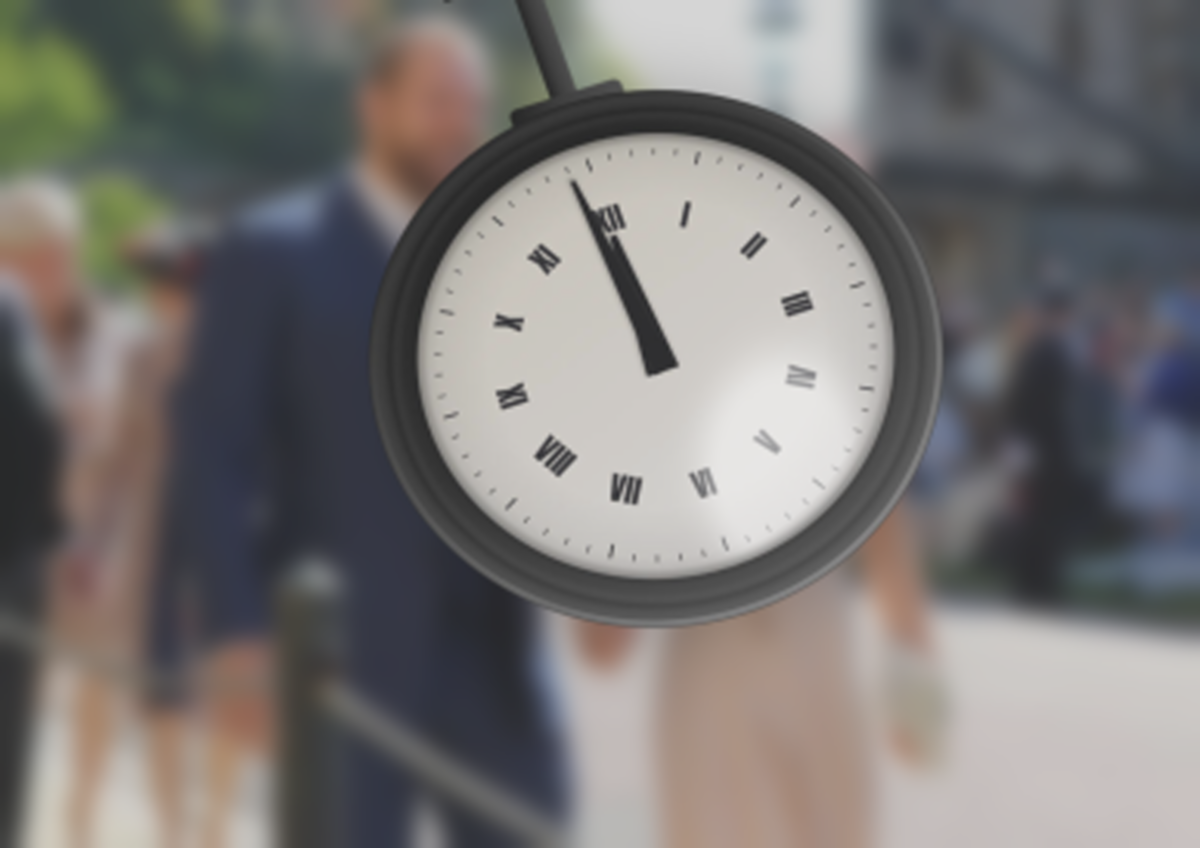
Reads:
11,59
